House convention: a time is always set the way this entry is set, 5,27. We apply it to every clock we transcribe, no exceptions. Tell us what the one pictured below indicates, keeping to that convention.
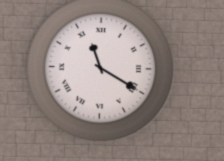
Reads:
11,20
